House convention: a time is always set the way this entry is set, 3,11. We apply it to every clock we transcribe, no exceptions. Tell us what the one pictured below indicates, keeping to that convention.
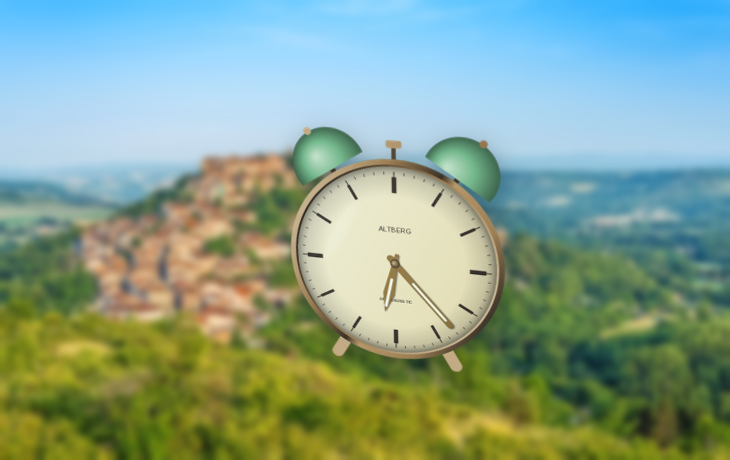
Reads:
6,23
